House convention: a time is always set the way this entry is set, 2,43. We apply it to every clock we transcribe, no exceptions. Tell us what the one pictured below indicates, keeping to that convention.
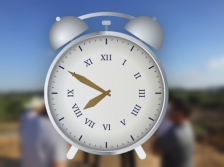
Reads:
7,50
